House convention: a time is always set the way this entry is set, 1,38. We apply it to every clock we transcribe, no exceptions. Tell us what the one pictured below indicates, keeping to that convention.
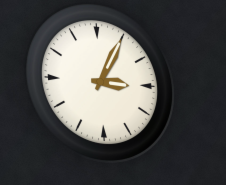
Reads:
3,05
